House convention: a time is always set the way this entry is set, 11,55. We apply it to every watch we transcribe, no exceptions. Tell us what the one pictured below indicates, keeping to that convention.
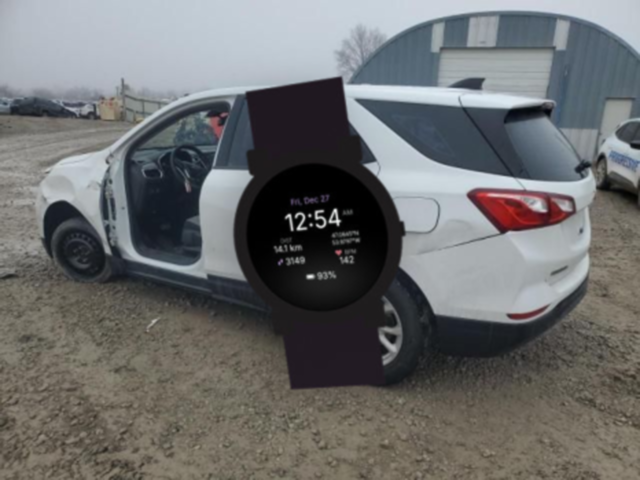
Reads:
12,54
